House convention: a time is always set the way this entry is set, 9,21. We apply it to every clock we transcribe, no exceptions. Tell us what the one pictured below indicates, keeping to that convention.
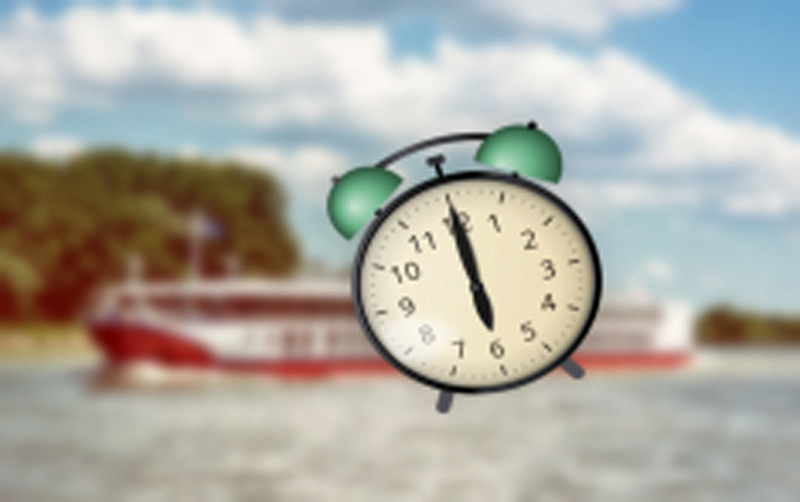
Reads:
6,00
